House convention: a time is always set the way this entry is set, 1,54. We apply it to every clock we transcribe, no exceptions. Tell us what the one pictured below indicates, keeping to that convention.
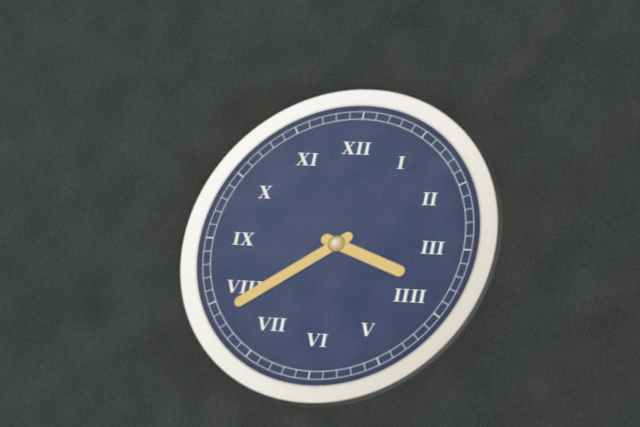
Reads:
3,39
